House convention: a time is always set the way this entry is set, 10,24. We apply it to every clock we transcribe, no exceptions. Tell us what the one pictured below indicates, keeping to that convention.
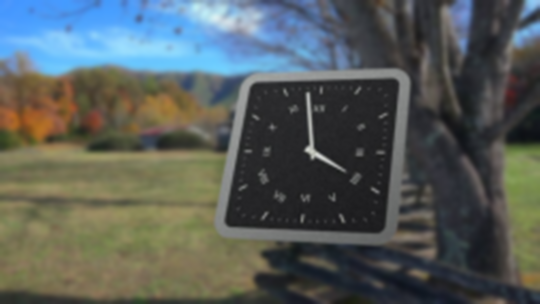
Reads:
3,58
